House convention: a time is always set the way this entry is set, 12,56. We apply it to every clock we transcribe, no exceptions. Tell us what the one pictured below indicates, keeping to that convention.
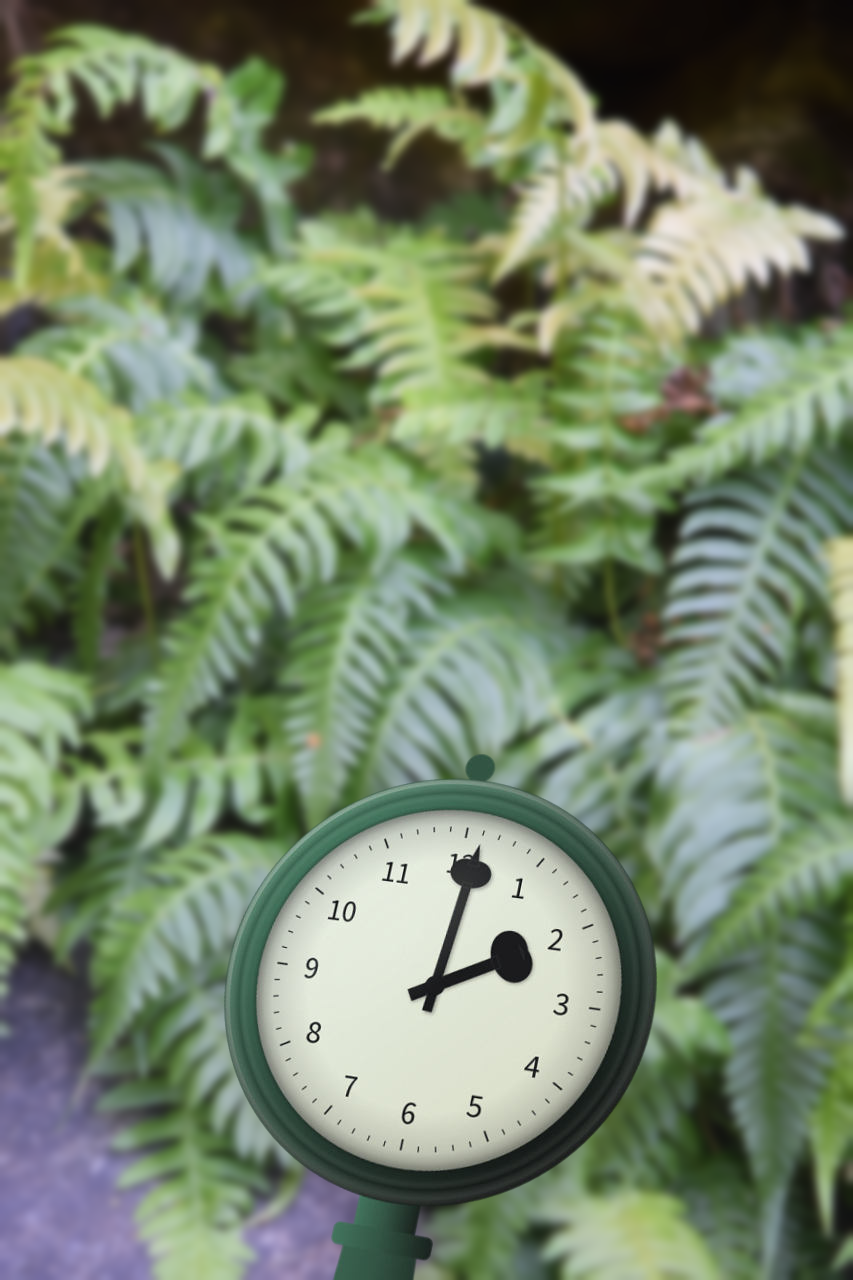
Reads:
2,01
